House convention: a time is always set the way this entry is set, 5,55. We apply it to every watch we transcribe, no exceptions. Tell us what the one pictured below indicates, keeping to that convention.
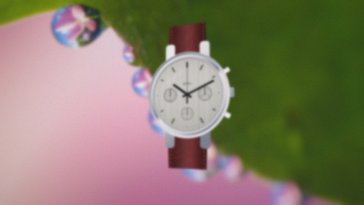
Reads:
10,11
